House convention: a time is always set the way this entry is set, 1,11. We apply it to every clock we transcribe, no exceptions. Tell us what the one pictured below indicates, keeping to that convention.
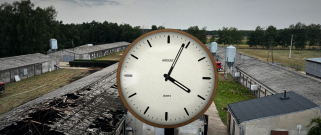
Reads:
4,04
